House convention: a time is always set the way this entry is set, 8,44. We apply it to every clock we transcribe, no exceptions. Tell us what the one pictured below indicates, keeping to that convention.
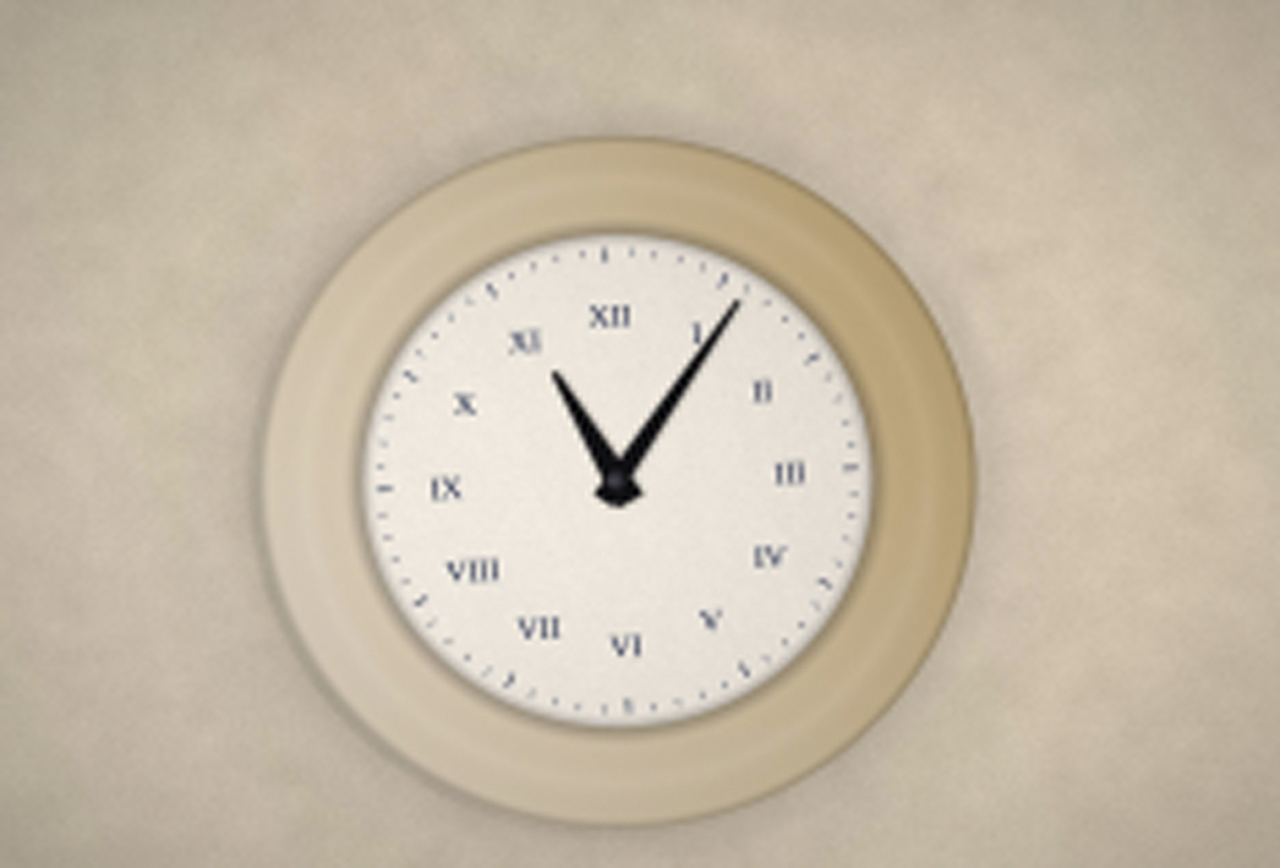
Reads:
11,06
